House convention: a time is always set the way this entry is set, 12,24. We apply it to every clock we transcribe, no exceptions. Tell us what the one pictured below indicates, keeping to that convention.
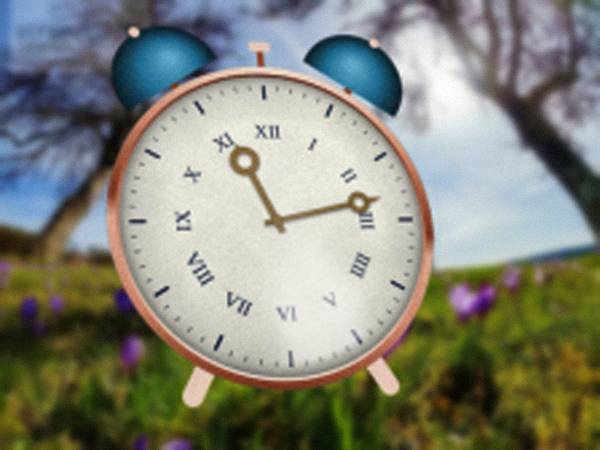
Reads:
11,13
